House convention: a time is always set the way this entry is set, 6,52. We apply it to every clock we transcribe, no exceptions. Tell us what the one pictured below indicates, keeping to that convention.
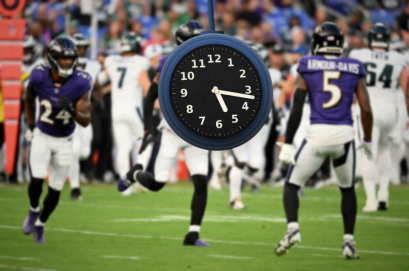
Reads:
5,17
